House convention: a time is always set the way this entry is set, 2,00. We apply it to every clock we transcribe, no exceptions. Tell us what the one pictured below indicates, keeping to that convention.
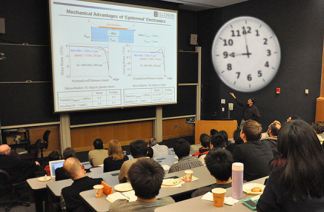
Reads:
8,59
